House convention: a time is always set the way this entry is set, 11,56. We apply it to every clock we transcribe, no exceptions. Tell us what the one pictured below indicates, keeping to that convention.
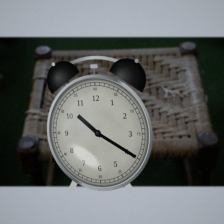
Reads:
10,20
